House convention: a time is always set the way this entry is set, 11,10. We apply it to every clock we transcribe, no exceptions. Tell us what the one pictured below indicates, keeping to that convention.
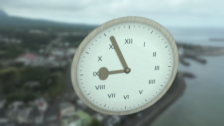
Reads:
8,56
